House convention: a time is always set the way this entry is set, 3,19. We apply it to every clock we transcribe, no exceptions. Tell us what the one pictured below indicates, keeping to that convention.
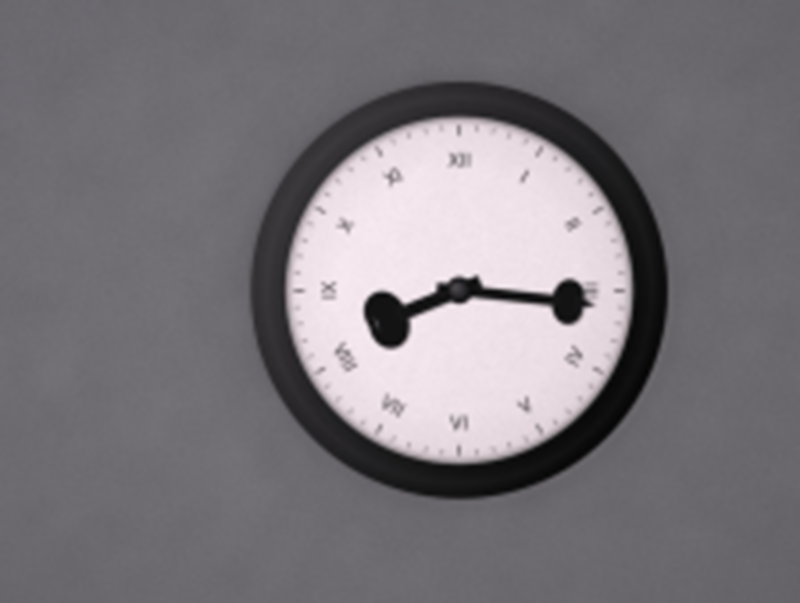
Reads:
8,16
